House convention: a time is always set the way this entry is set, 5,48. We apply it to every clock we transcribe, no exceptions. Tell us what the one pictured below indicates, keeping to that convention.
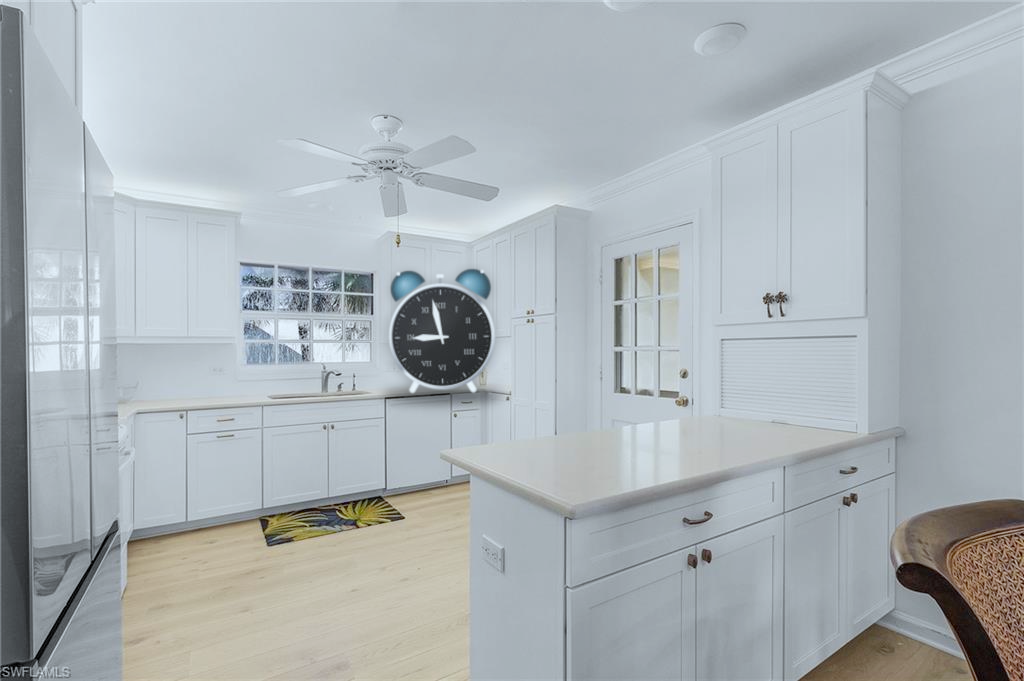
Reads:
8,58
